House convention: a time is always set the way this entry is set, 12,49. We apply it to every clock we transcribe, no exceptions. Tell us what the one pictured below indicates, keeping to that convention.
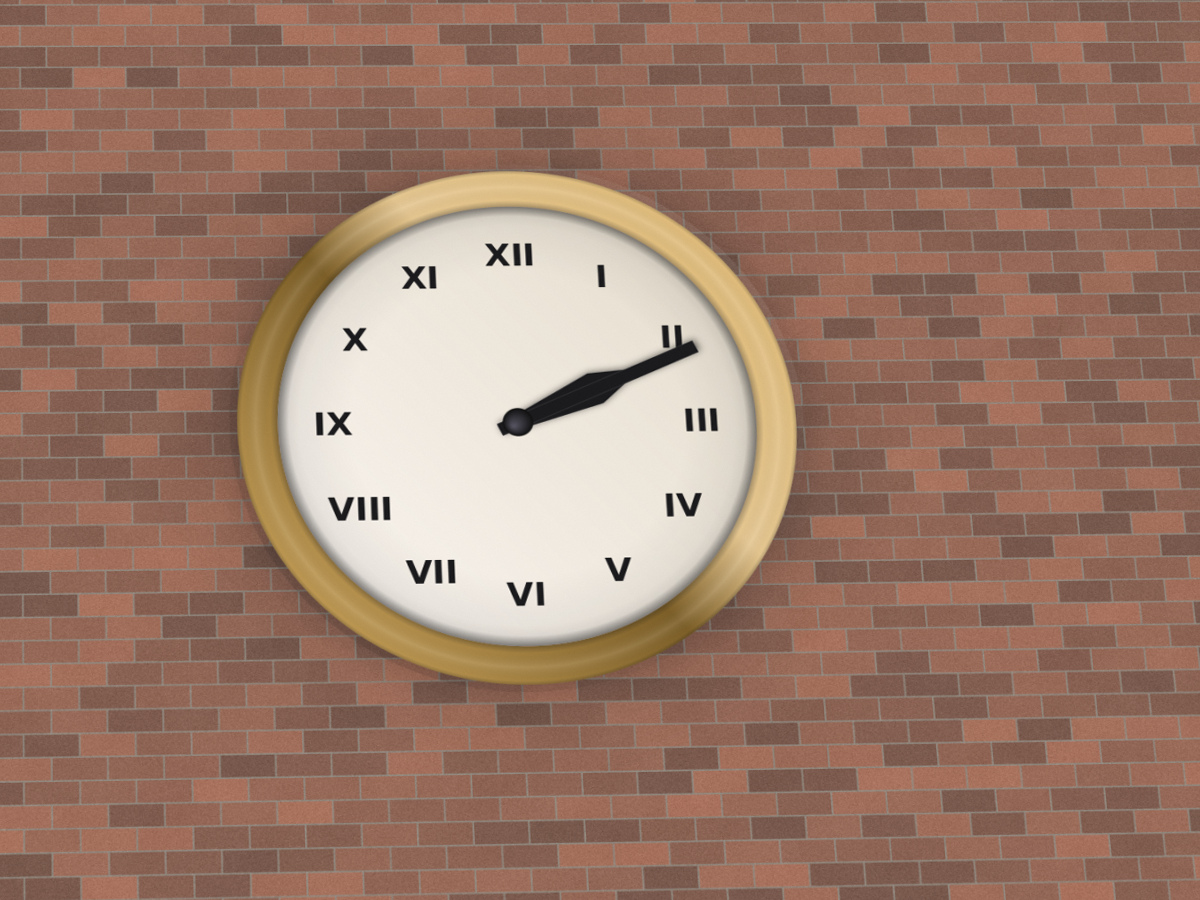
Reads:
2,11
